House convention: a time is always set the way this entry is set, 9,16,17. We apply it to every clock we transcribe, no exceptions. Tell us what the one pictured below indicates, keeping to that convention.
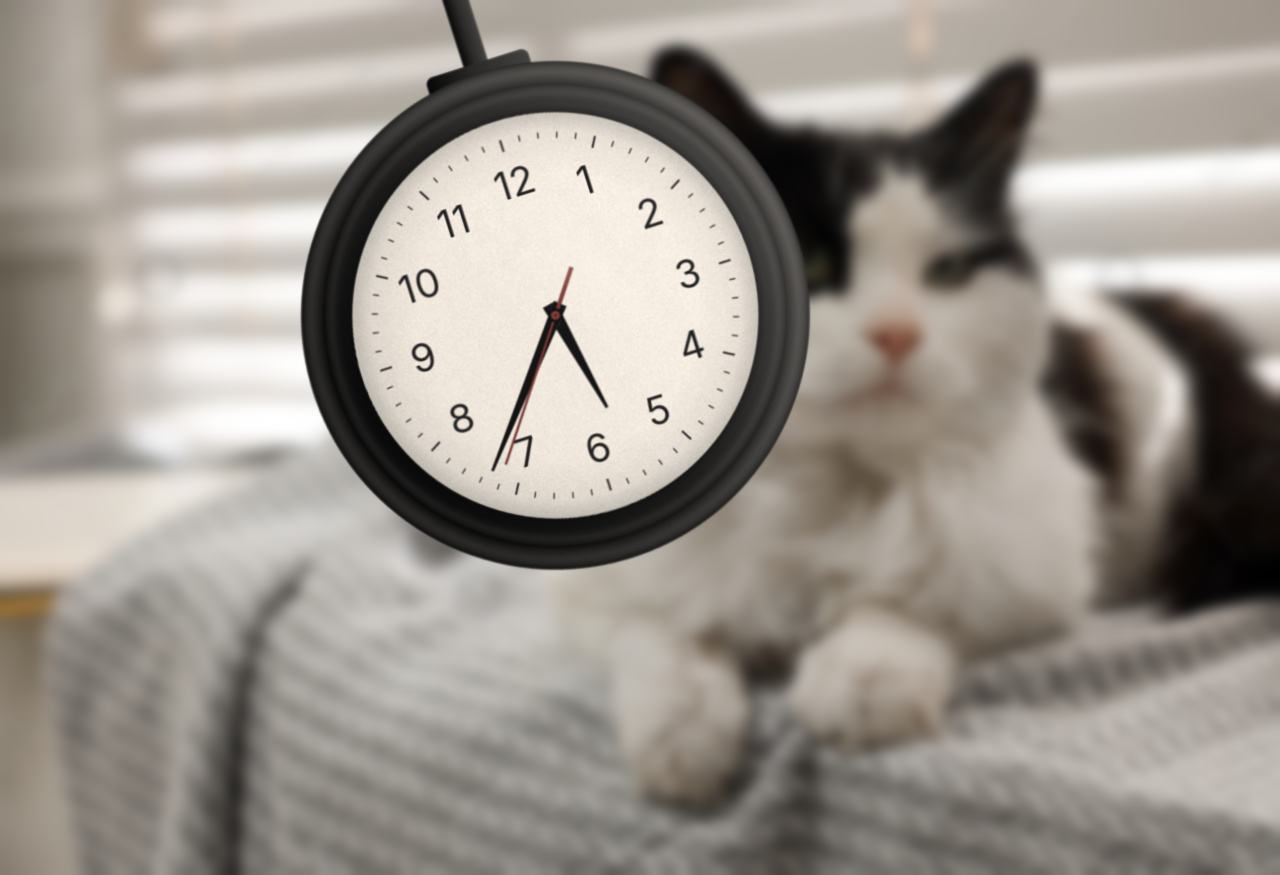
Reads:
5,36,36
